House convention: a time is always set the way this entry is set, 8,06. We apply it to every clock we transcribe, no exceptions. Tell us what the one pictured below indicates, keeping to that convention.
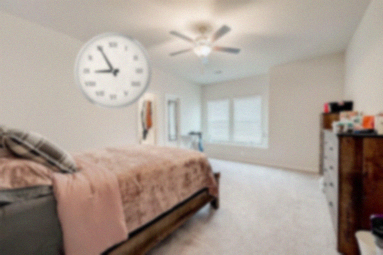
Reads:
8,55
